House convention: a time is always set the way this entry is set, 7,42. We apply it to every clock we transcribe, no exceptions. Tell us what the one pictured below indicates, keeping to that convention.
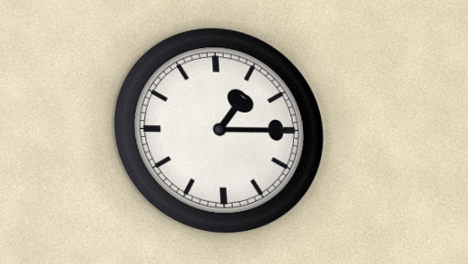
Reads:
1,15
